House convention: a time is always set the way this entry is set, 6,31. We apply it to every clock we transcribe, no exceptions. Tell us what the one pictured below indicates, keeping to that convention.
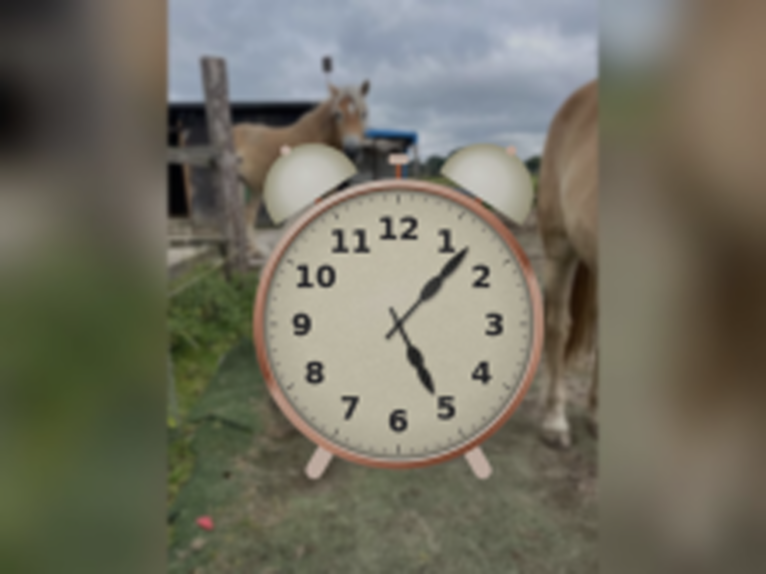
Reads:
5,07
